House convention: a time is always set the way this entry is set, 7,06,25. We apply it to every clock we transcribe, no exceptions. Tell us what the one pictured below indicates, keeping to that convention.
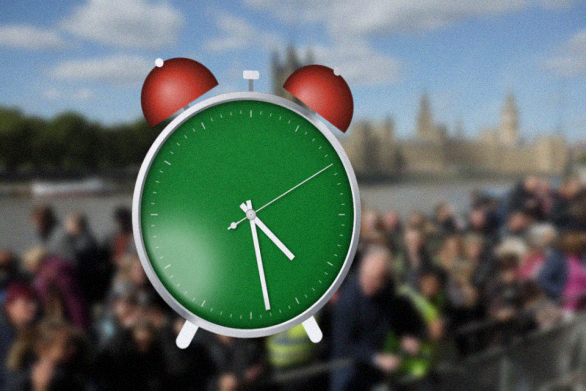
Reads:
4,28,10
